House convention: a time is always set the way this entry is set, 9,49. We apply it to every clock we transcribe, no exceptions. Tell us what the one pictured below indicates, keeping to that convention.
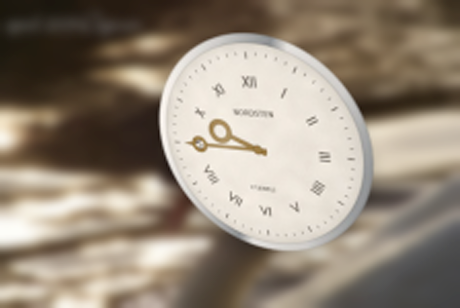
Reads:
9,45
